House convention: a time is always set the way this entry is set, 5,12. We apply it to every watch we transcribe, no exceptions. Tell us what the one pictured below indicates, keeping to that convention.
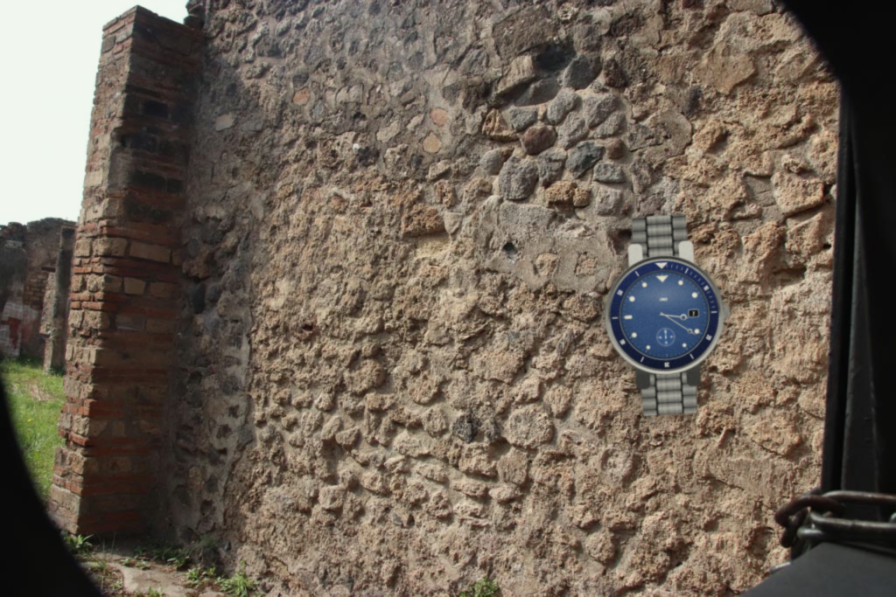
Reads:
3,21
